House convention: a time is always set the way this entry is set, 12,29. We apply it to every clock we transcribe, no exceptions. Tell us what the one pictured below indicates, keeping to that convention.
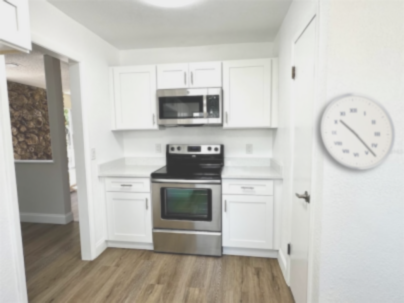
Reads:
10,23
